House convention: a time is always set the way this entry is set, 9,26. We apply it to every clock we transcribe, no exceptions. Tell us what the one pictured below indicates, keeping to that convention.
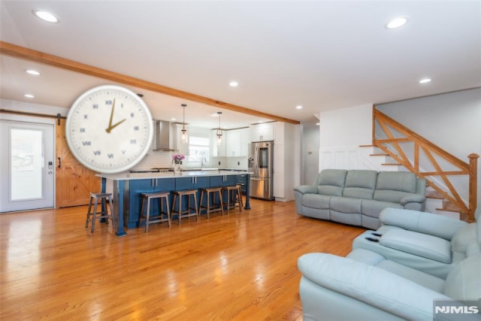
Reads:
2,02
